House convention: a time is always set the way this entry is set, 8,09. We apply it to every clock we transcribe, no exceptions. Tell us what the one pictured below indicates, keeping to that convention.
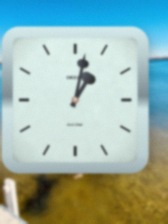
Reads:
1,02
